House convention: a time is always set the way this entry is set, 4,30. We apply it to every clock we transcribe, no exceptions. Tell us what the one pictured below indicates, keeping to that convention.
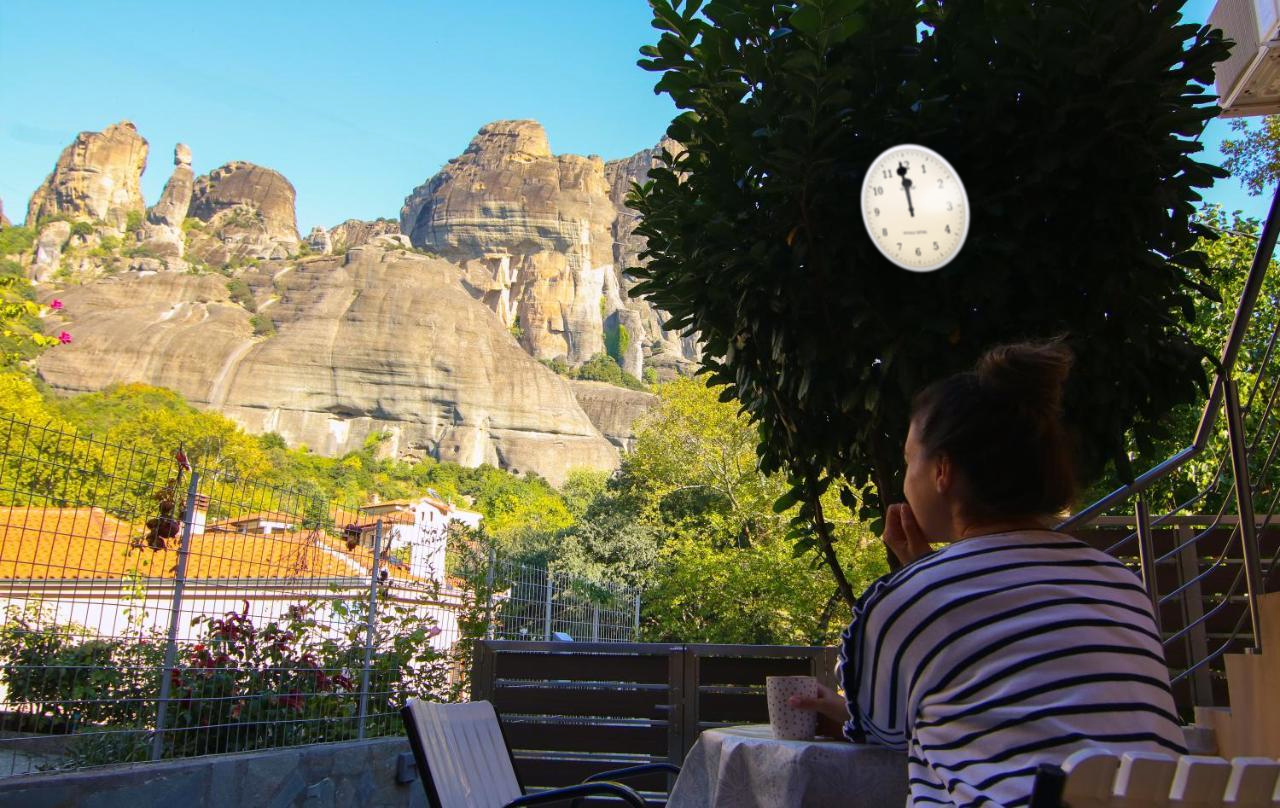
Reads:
11,59
